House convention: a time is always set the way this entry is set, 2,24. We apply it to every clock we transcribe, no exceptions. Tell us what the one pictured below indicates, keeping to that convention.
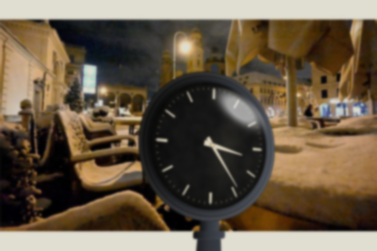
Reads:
3,24
